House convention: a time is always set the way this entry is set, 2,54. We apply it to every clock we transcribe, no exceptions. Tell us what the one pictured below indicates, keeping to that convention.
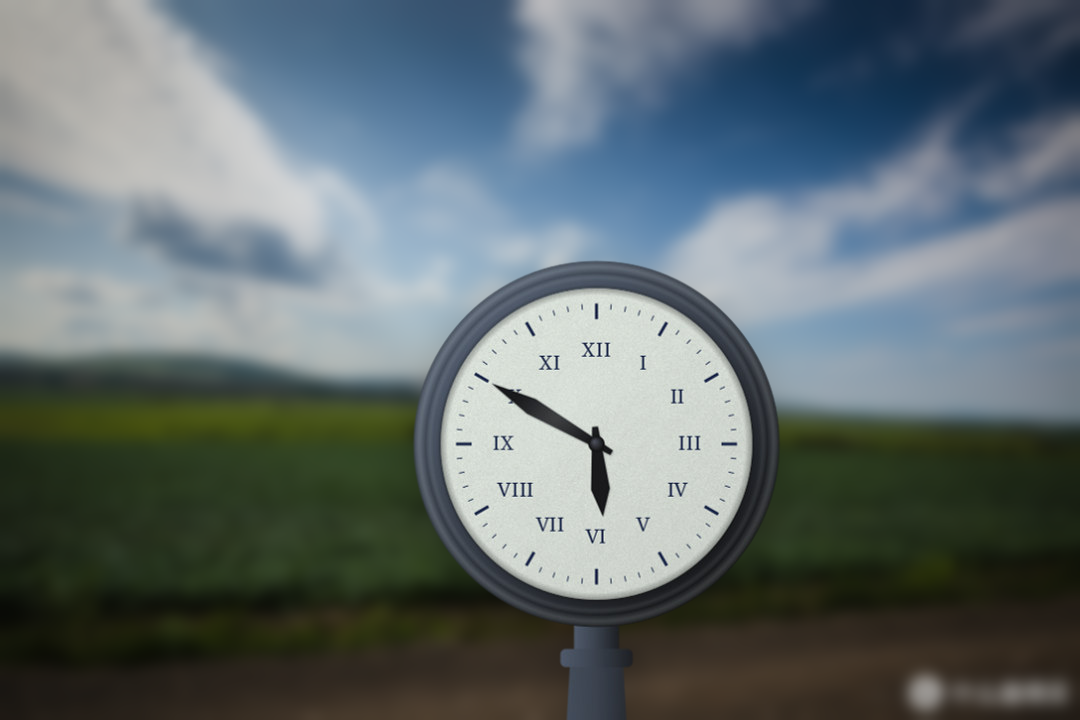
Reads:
5,50
